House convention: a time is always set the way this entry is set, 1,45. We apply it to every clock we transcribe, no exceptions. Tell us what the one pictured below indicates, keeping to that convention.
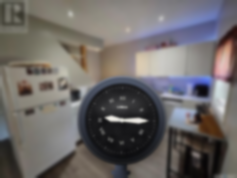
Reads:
9,15
